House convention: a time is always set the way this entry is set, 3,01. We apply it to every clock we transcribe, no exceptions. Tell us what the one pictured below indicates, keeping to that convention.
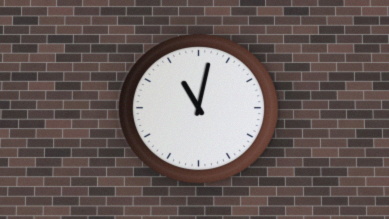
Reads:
11,02
